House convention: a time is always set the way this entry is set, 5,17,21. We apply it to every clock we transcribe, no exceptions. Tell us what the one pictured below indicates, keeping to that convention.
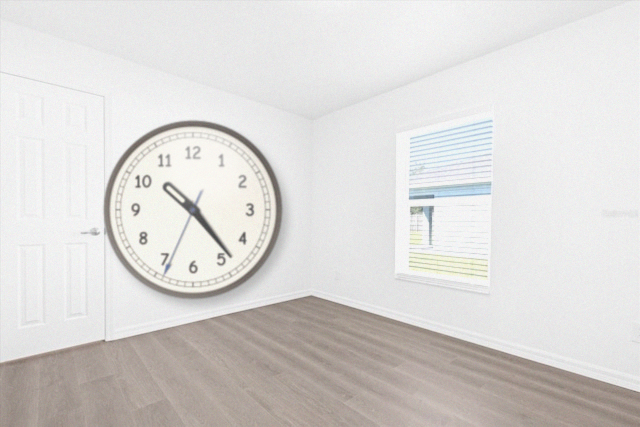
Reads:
10,23,34
